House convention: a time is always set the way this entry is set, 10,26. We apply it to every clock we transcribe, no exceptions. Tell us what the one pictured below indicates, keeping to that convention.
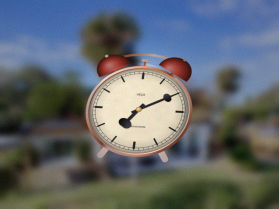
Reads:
7,10
